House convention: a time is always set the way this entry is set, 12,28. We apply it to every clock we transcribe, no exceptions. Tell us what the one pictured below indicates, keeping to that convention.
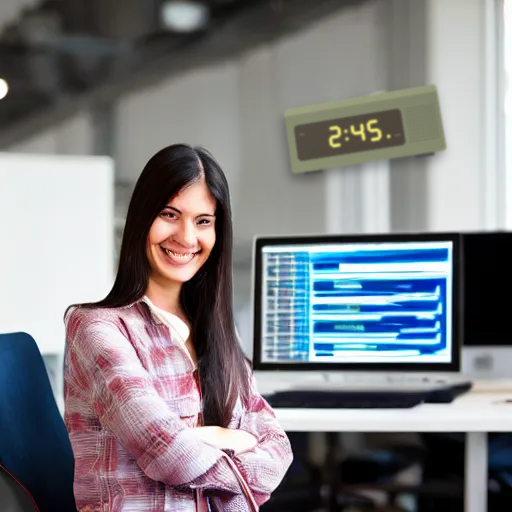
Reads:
2,45
